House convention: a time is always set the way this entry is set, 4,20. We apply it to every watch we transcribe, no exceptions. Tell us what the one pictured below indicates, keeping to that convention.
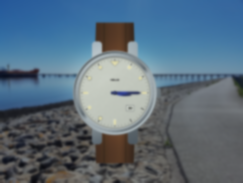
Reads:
3,15
